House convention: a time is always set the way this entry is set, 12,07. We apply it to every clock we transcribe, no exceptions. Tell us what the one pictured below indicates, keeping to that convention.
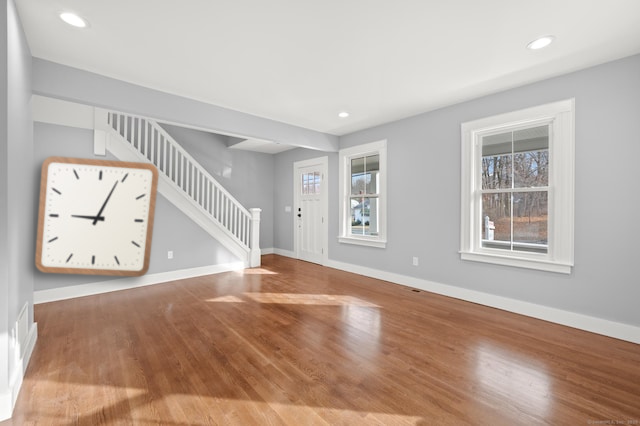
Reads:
9,04
